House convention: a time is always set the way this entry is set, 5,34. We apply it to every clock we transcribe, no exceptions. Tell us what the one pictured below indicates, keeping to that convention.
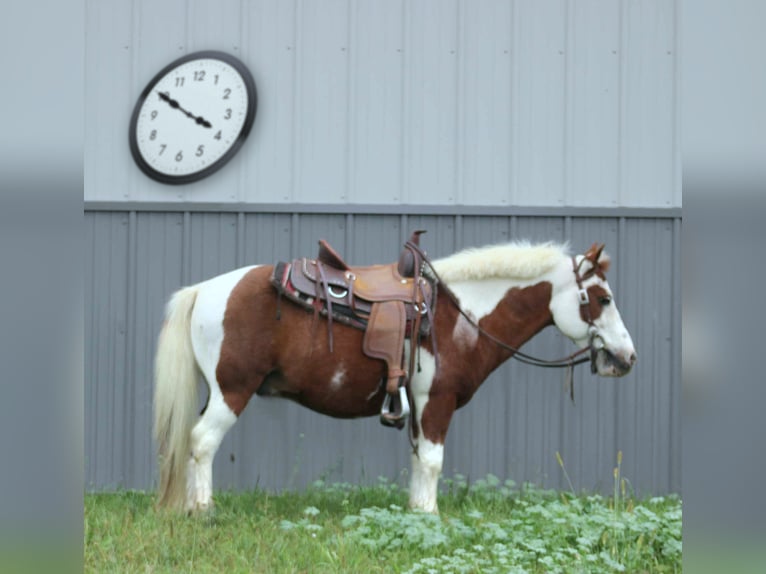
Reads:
3,50
